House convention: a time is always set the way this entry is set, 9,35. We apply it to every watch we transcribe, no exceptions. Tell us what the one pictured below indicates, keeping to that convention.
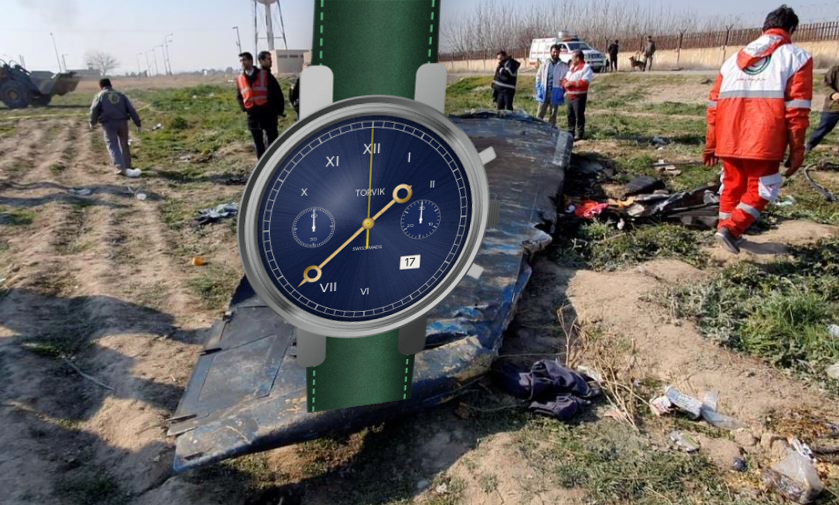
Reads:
1,38
